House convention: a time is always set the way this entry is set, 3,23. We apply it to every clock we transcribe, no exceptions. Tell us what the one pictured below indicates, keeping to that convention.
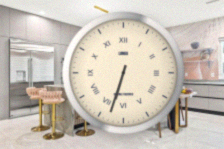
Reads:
6,33
